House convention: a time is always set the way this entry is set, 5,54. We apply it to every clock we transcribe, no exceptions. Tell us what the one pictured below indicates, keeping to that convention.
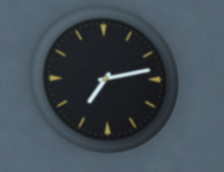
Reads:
7,13
